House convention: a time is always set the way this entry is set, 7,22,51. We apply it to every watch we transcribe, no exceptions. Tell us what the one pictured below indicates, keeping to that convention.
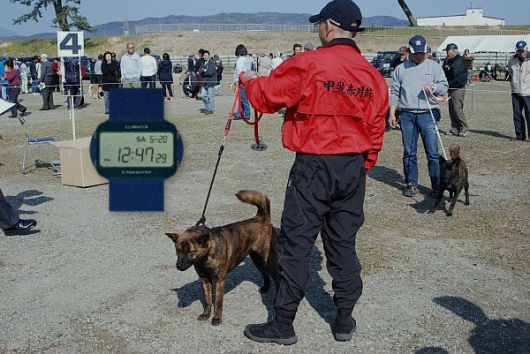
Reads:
12,47,29
